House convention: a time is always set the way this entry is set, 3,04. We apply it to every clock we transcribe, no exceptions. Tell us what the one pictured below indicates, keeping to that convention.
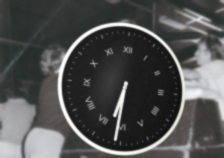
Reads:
6,31
